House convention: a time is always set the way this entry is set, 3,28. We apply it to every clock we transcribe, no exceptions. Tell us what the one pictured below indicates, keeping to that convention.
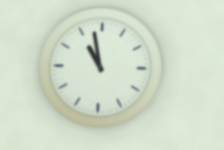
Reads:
10,58
